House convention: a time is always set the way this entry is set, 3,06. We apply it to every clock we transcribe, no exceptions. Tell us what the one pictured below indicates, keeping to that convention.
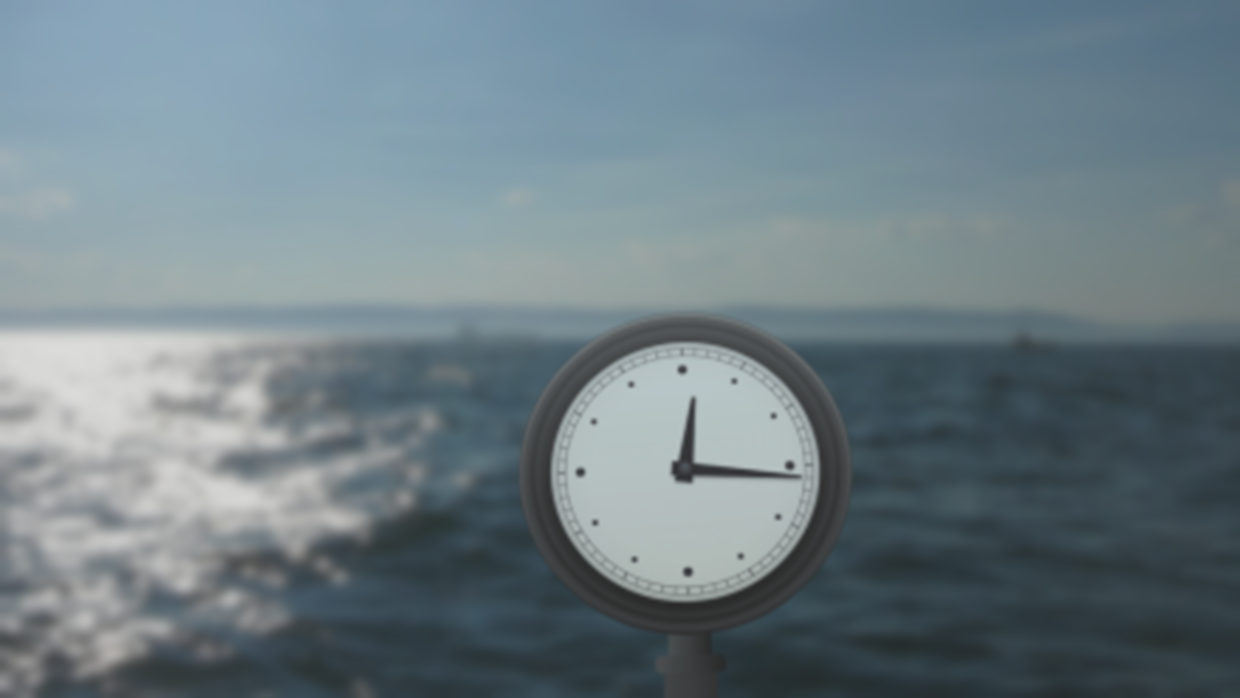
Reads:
12,16
